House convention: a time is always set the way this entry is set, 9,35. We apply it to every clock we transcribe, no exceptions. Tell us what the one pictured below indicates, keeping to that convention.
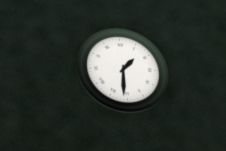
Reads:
1,31
